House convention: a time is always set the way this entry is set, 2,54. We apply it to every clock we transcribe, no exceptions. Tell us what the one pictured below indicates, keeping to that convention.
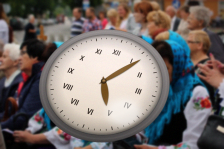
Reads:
5,06
